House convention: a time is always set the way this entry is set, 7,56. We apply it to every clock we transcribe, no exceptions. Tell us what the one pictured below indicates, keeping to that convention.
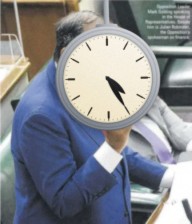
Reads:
4,25
